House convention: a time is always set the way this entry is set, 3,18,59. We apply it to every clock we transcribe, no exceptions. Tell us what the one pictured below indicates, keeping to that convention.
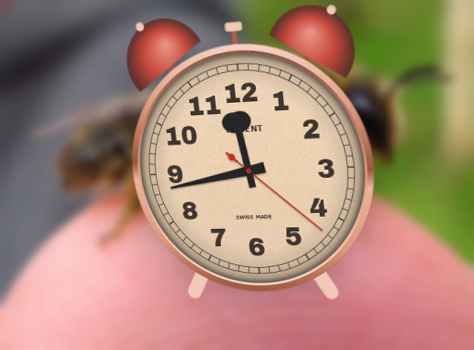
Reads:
11,43,22
